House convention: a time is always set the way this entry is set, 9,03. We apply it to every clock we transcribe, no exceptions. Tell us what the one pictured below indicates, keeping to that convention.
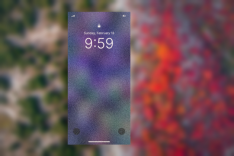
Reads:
9,59
